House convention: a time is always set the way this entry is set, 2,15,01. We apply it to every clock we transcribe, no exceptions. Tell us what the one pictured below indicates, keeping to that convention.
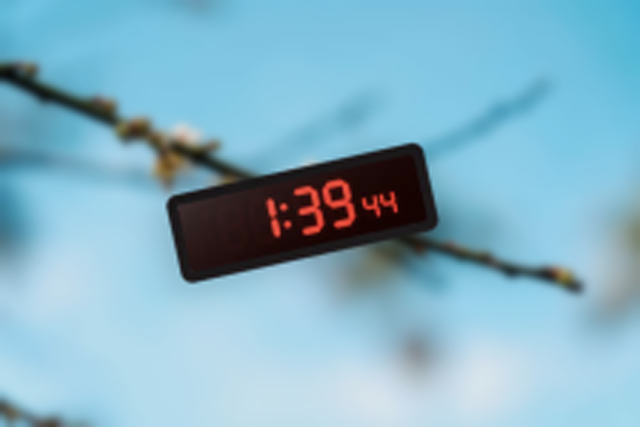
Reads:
1,39,44
